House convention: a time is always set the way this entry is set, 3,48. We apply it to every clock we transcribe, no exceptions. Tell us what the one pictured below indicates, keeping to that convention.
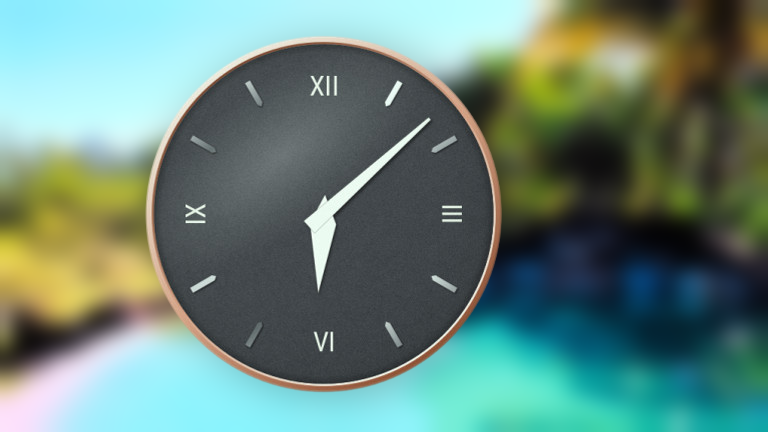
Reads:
6,08
